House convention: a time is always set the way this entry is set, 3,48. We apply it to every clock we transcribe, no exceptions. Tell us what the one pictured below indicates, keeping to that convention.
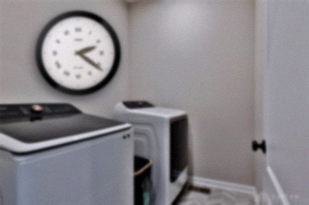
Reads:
2,21
